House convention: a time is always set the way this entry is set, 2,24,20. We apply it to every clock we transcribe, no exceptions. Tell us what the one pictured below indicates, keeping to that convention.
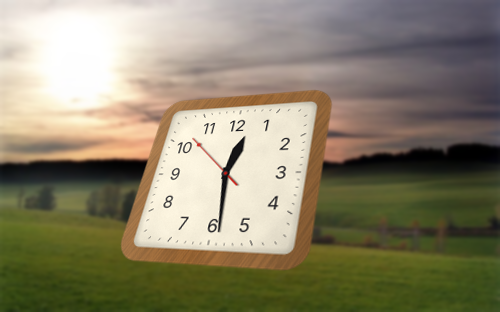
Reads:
12,28,52
